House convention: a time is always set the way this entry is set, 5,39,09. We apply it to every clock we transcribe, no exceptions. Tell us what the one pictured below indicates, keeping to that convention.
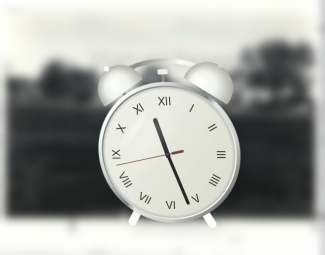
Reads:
11,26,43
